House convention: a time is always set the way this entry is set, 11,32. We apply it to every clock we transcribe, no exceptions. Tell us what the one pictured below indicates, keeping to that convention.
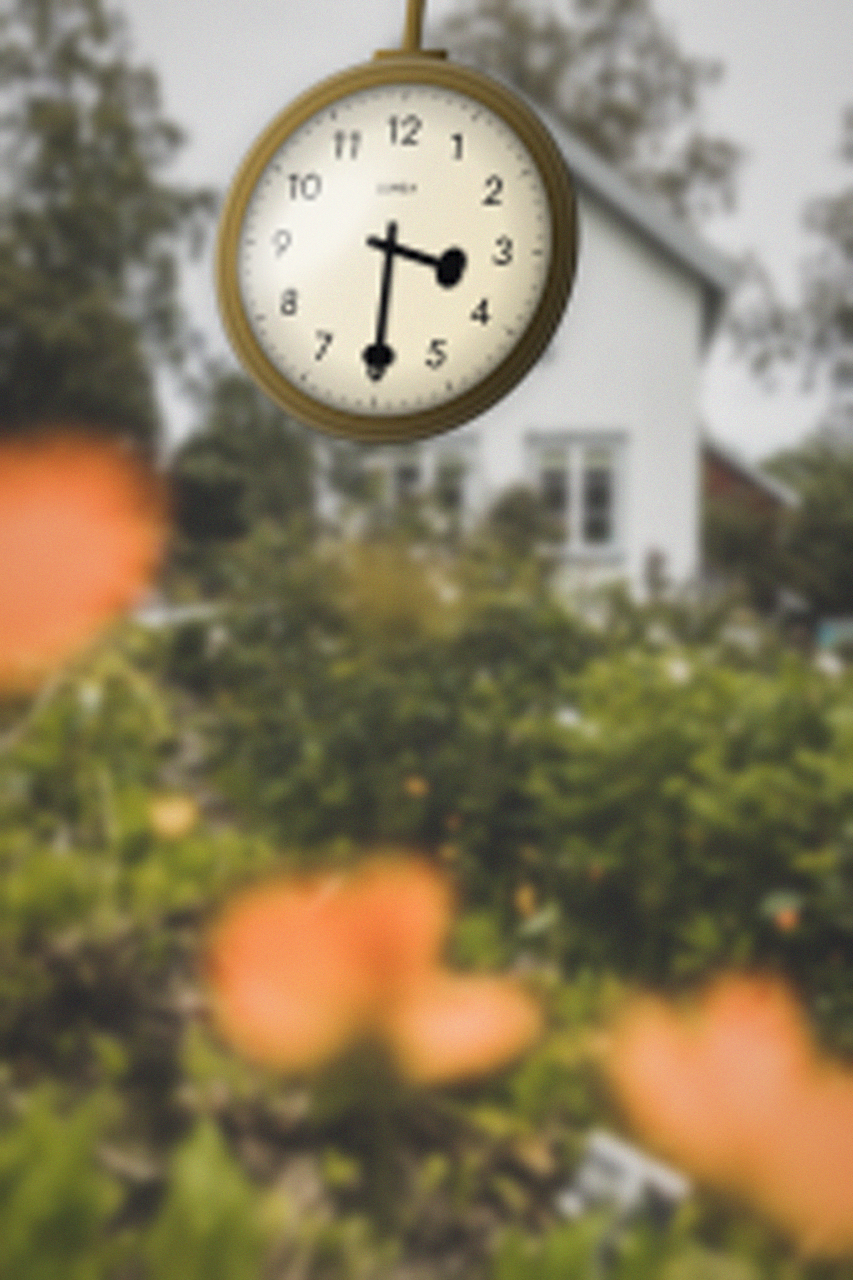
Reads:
3,30
